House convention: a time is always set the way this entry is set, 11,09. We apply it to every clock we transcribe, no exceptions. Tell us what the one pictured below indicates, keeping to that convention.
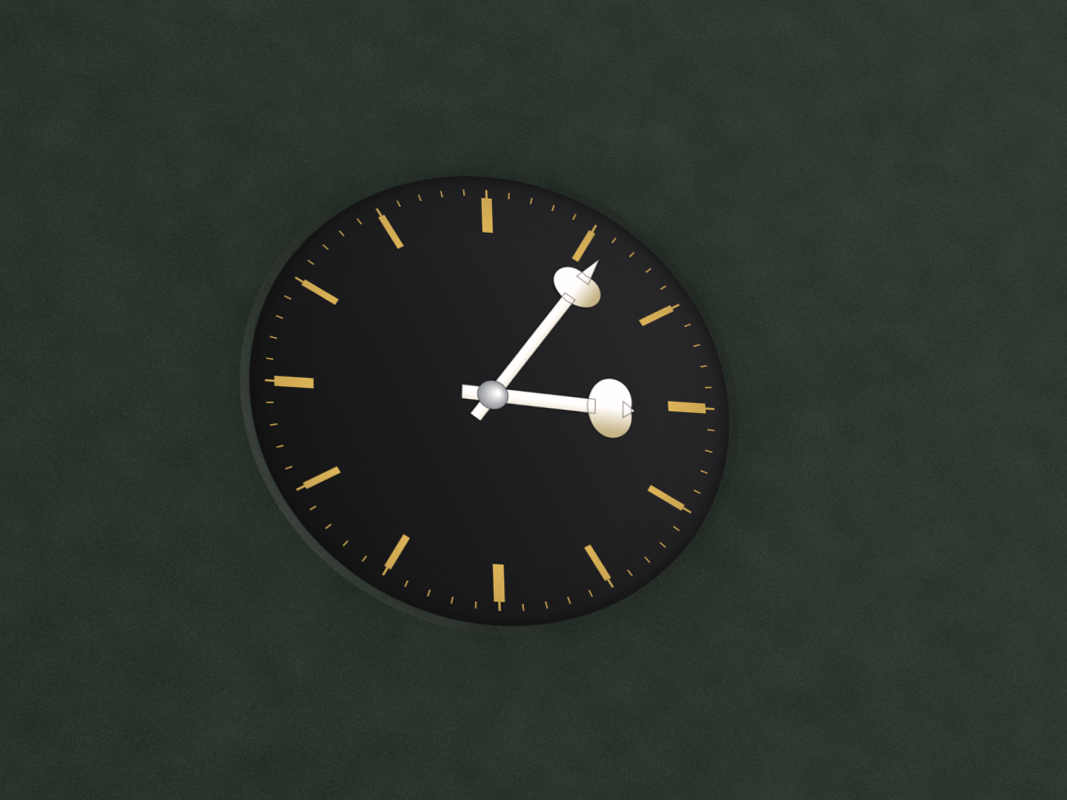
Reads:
3,06
